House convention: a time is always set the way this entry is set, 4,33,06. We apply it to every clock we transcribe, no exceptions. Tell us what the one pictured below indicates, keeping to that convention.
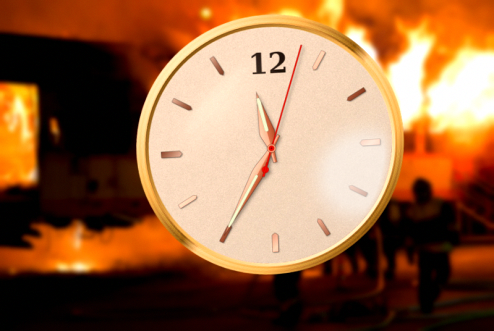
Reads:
11,35,03
